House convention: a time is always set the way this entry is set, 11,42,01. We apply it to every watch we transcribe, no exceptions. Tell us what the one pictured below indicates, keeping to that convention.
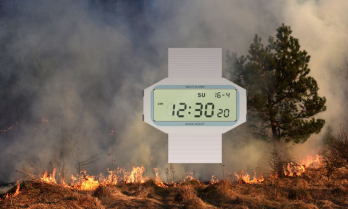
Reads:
12,30,20
